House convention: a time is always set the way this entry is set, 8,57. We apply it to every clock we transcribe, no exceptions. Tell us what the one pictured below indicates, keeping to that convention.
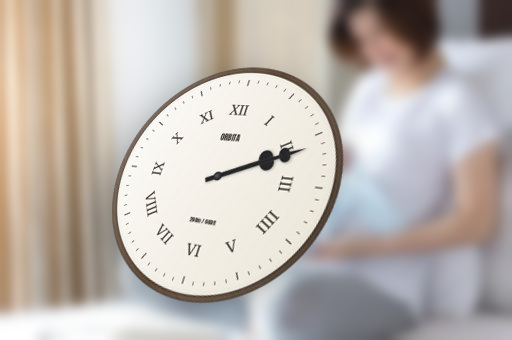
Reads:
2,11
